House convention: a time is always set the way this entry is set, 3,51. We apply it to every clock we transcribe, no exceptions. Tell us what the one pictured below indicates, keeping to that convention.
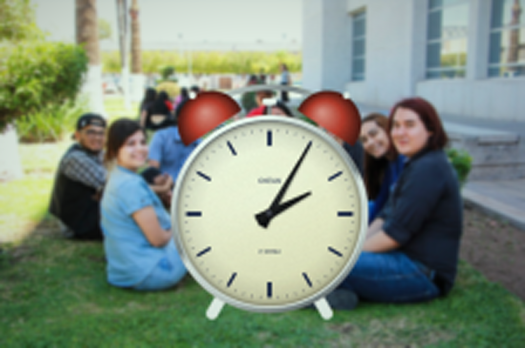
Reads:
2,05
